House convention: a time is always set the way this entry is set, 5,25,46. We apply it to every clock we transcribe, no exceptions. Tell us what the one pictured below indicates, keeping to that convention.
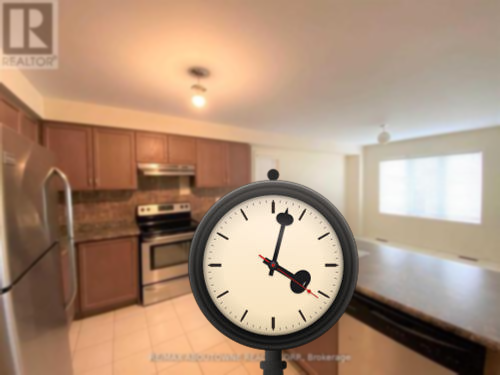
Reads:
4,02,21
